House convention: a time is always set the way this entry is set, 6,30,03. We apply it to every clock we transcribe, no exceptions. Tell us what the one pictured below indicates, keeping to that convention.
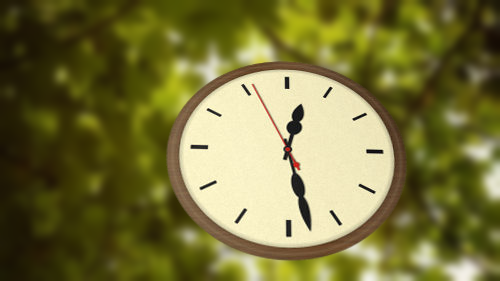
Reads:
12,27,56
